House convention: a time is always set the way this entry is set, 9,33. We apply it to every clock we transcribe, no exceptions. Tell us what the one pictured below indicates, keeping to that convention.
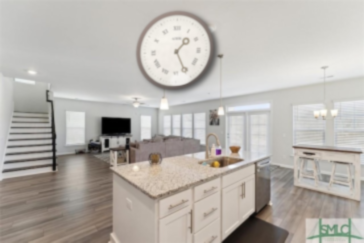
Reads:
1,26
